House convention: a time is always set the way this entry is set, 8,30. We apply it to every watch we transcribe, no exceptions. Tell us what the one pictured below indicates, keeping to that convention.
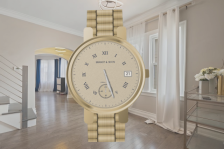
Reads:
5,27
